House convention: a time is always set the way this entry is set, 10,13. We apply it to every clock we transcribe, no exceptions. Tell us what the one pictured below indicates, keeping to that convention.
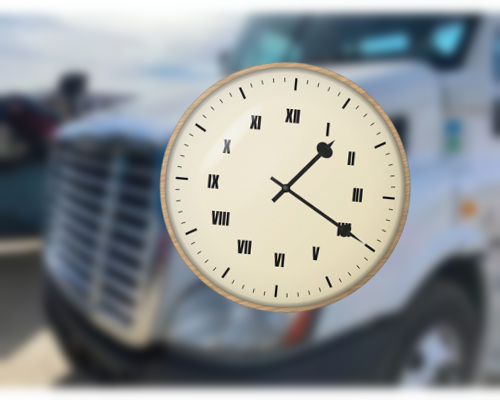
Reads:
1,20
